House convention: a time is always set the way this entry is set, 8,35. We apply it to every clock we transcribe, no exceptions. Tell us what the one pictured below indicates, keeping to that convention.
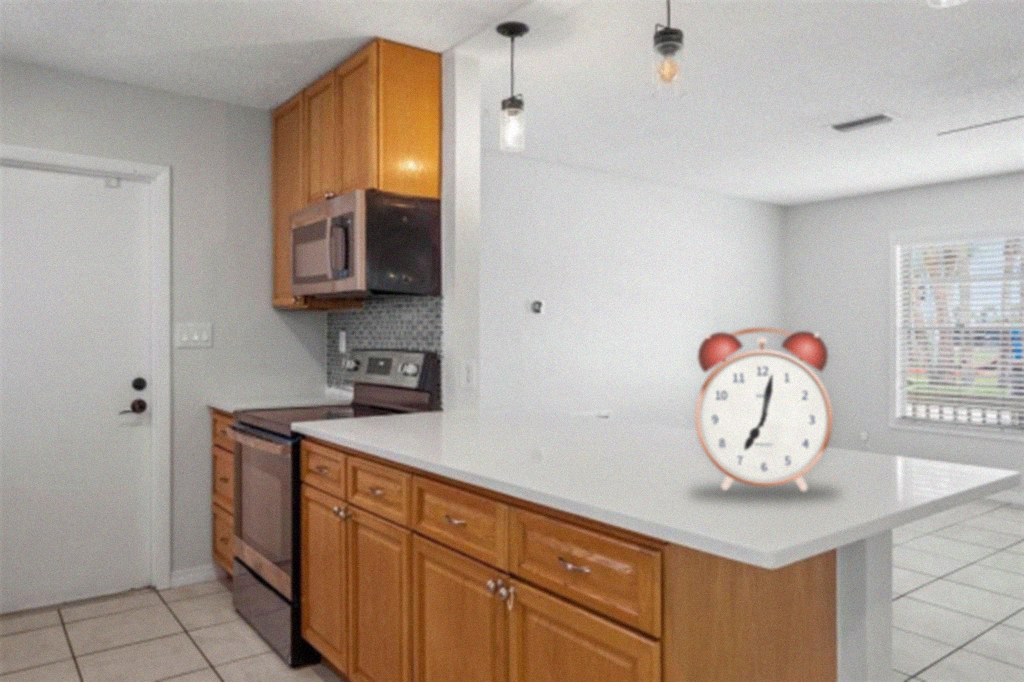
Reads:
7,02
